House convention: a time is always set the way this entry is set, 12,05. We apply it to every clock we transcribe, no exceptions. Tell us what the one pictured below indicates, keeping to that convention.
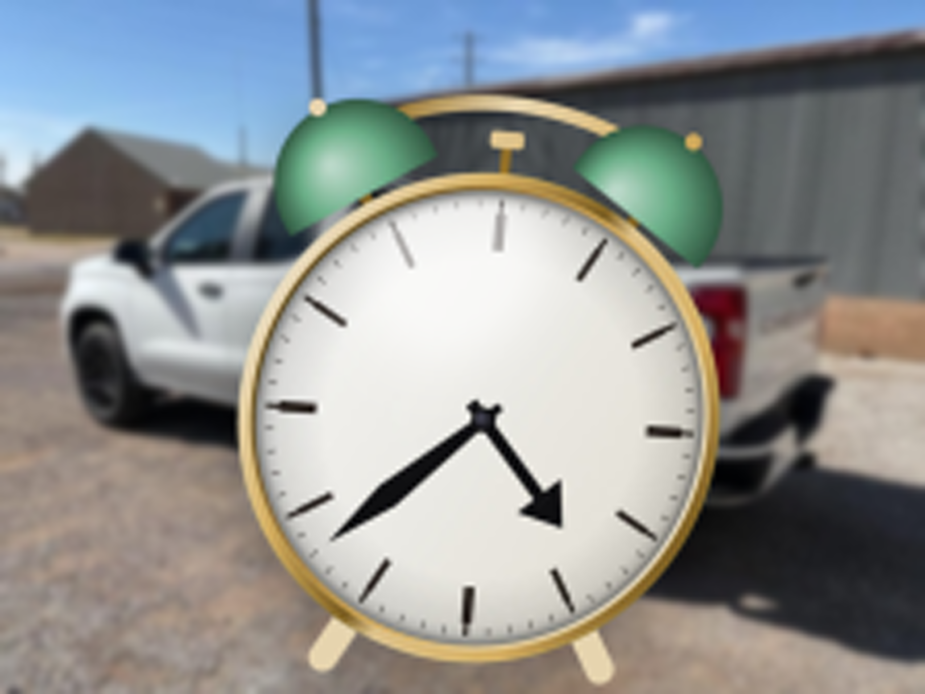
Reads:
4,38
